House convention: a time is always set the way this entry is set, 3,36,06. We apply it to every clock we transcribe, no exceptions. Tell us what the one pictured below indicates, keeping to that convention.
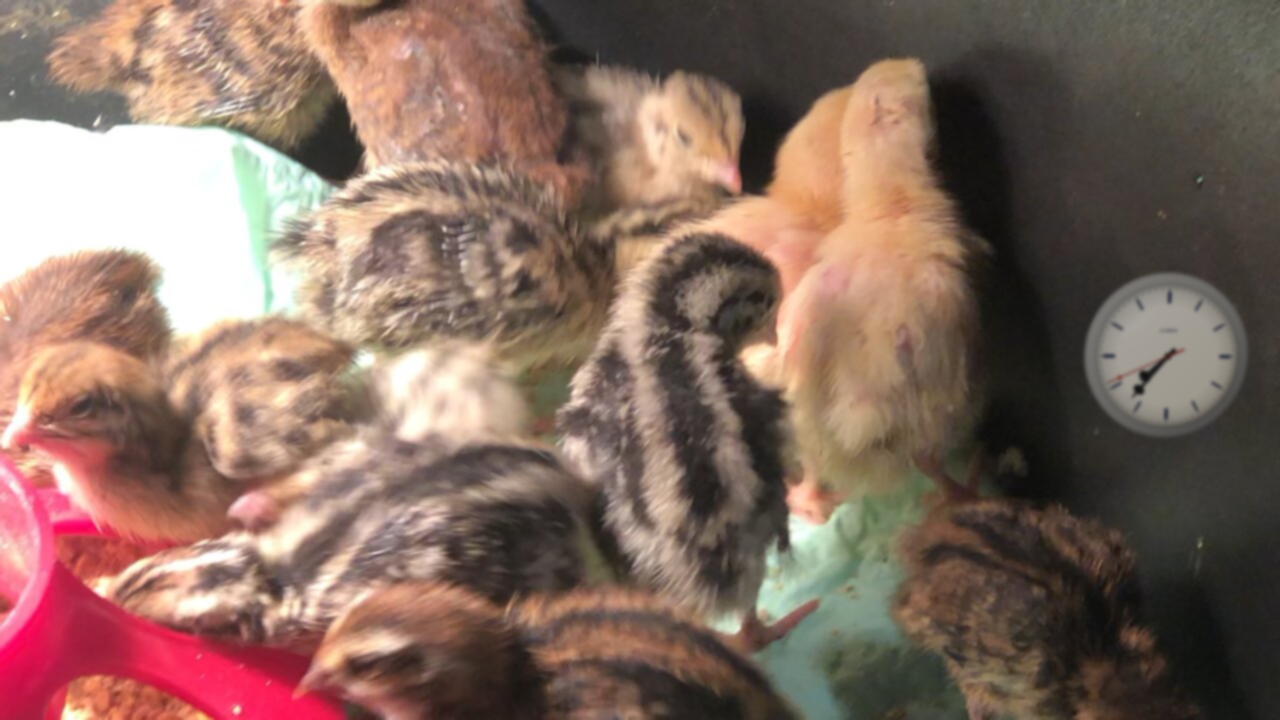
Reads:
7,36,41
